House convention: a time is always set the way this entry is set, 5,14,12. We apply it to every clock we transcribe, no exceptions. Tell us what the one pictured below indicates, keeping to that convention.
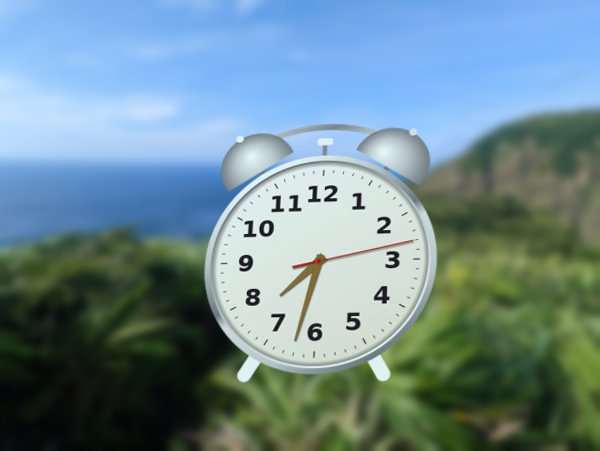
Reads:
7,32,13
